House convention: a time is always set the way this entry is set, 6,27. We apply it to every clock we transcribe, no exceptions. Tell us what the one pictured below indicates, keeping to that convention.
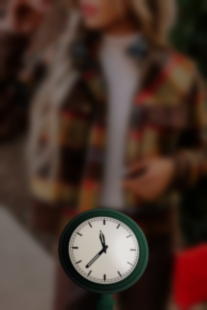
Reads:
11,37
